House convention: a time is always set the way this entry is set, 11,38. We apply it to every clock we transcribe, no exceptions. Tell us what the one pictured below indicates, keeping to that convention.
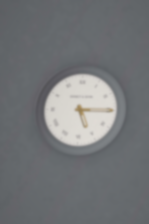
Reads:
5,15
